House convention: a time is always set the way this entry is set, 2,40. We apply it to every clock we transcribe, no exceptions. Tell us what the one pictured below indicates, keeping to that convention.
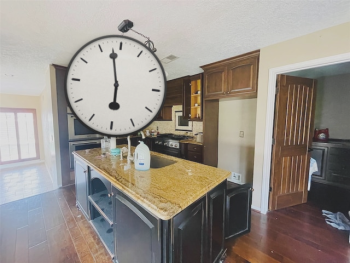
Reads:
5,58
